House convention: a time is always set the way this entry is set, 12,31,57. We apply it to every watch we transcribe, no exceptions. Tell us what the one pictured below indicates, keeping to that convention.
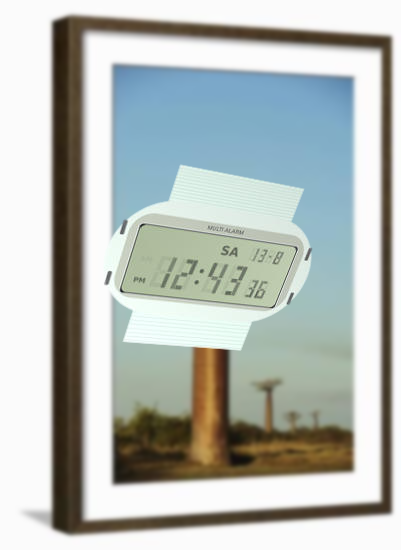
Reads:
12,43,36
